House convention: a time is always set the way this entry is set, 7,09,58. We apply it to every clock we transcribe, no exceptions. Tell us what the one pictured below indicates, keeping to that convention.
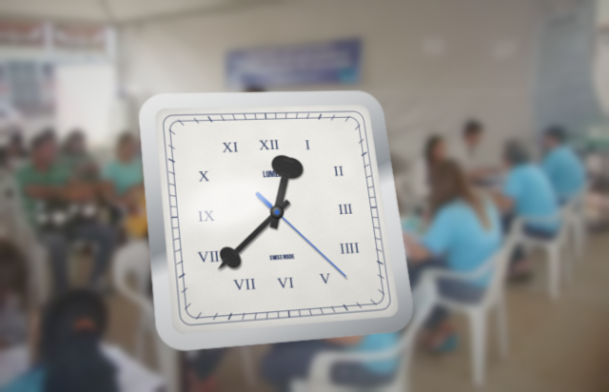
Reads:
12,38,23
